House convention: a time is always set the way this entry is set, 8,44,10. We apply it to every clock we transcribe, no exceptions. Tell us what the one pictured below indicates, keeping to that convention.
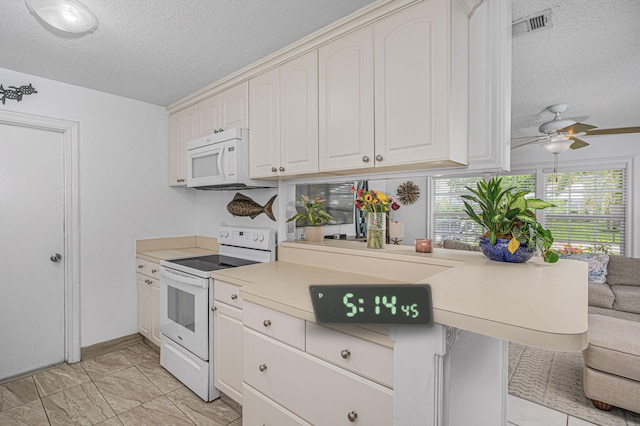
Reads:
5,14,45
